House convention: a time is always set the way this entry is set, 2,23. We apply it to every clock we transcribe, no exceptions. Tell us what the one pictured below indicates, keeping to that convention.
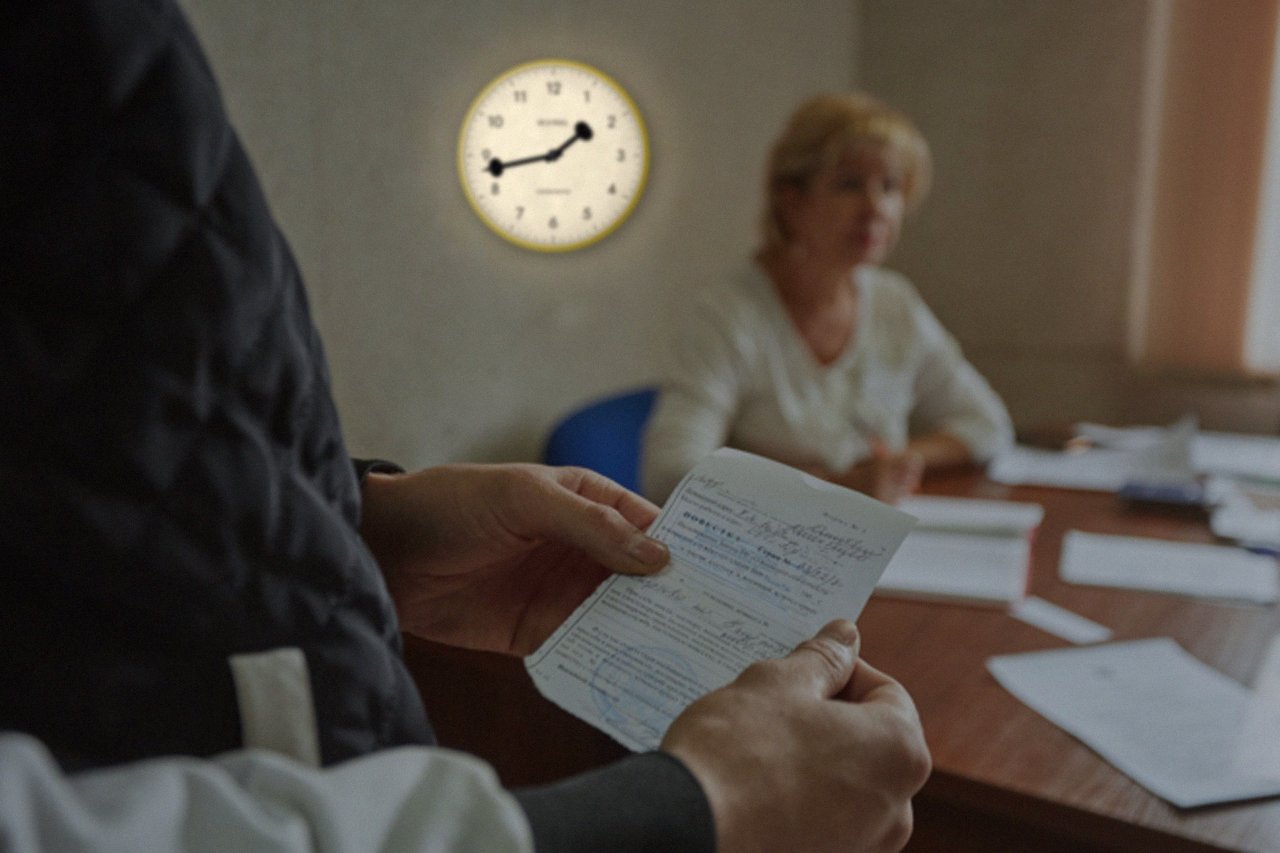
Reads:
1,43
